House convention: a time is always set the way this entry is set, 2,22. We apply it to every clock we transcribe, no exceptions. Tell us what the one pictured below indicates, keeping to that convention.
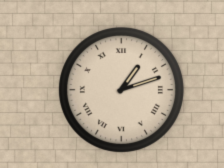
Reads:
1,12
